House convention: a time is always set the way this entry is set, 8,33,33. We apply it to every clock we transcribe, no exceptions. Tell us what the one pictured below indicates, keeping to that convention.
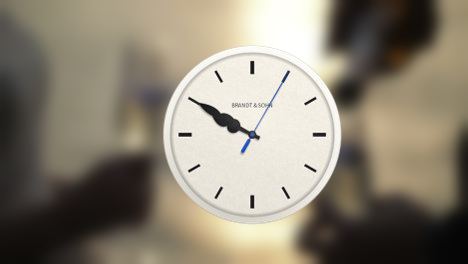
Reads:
9,50,05
